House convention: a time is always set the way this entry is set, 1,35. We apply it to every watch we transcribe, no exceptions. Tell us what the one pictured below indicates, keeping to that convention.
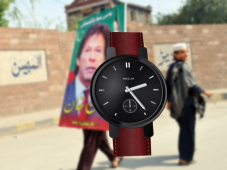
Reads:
2,24
